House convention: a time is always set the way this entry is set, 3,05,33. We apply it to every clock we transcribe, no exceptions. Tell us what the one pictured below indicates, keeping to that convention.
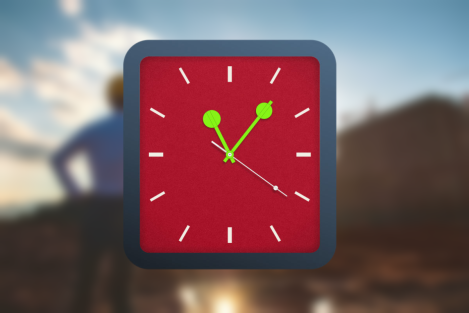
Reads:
11,06,21
